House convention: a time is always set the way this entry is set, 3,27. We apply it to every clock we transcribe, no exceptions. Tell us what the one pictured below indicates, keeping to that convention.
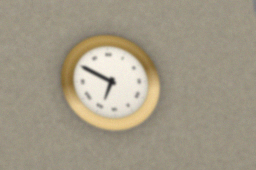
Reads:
6,50
